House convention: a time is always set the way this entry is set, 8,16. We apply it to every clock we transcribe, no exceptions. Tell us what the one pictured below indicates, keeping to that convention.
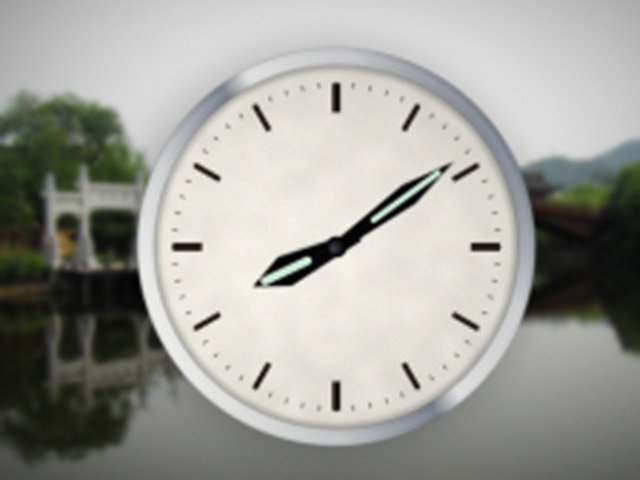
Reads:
8,09
